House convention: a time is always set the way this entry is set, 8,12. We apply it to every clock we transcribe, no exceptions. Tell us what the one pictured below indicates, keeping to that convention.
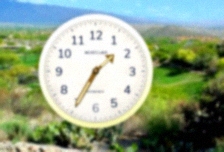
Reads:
1,35
